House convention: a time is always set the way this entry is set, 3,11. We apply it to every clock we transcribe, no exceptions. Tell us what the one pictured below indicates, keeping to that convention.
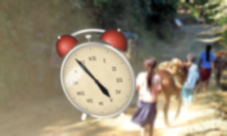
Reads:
4,54
